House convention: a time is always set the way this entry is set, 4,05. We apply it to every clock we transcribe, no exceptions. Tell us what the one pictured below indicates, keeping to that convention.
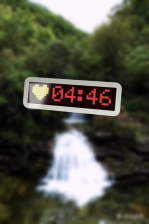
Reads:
4,46
